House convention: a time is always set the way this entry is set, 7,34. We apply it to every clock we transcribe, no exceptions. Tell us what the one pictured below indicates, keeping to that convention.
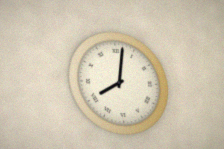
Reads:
8,02
